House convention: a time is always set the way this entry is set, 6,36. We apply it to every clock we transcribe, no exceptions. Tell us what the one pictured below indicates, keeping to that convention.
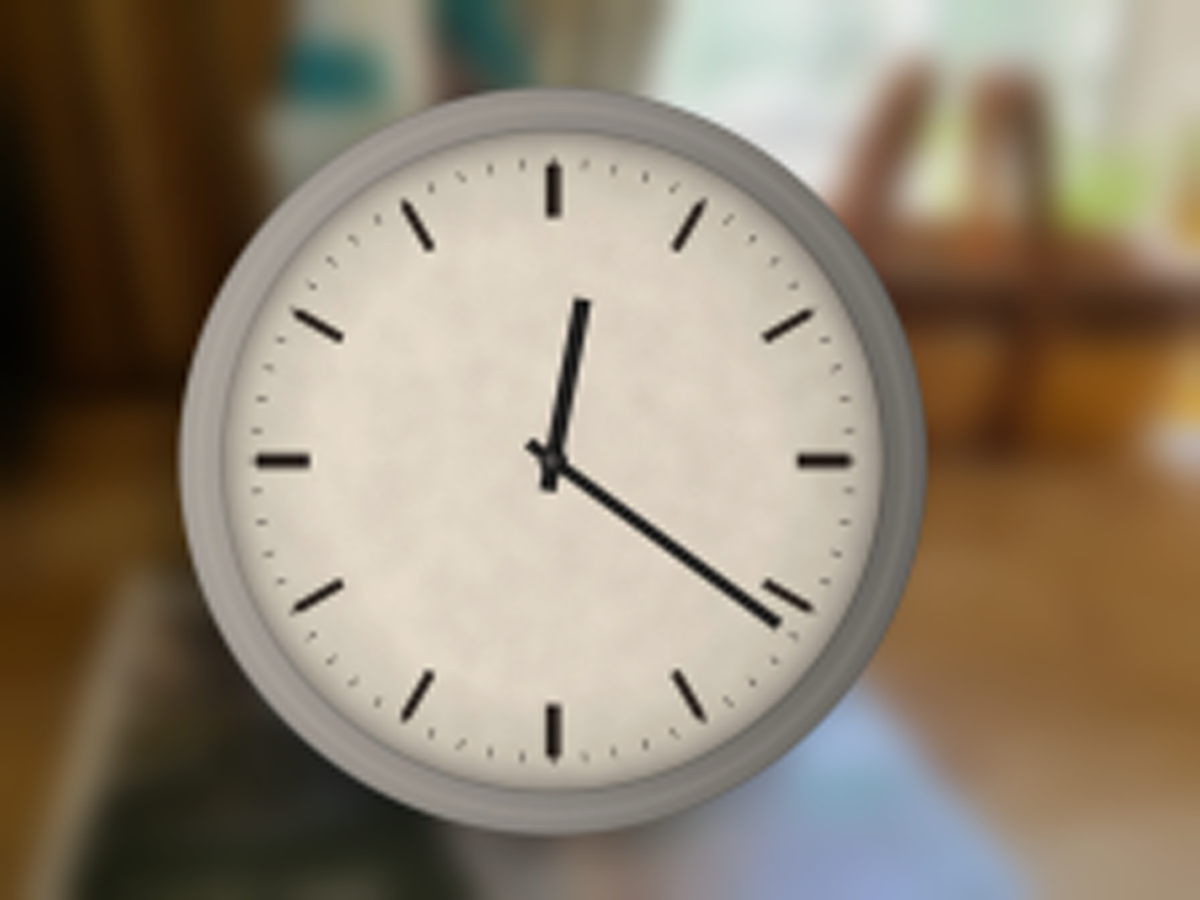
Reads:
12,21
